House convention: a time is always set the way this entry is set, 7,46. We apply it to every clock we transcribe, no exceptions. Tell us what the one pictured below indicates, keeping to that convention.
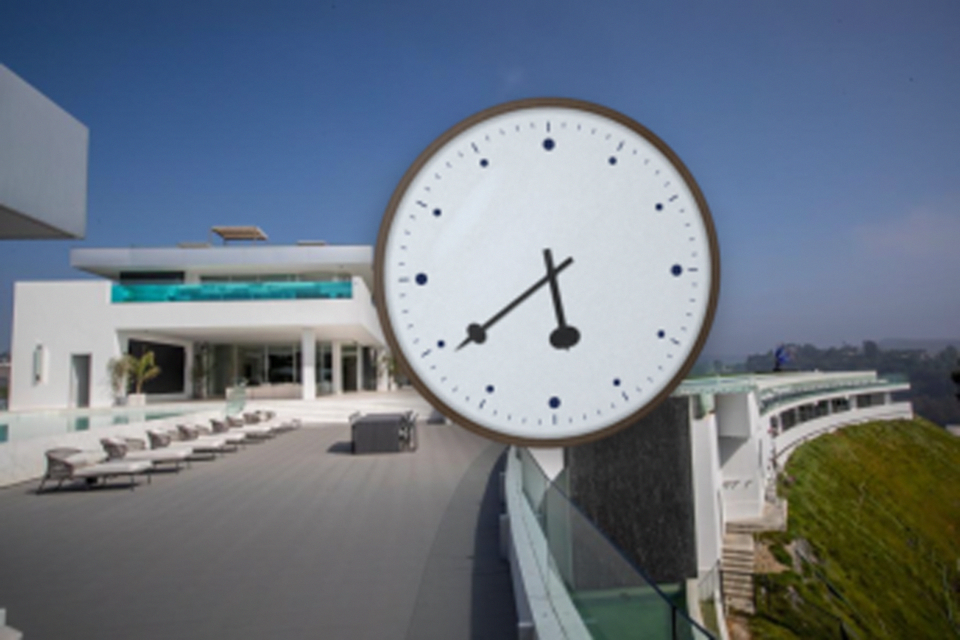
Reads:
5,39
